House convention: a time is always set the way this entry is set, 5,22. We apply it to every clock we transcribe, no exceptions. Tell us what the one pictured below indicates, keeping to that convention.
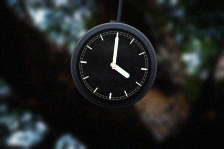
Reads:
4,00
